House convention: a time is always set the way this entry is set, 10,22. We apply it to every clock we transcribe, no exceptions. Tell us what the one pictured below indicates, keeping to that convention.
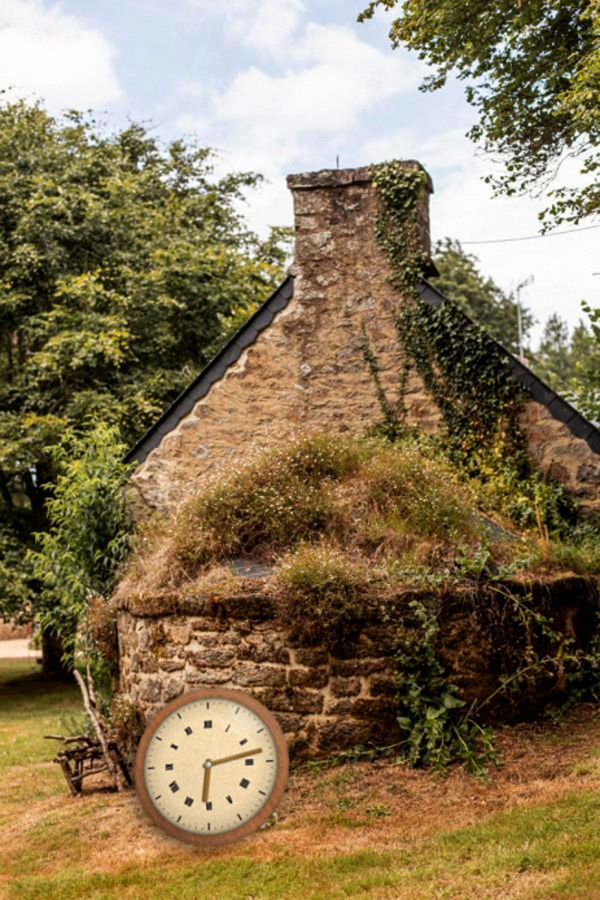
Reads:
6,13
